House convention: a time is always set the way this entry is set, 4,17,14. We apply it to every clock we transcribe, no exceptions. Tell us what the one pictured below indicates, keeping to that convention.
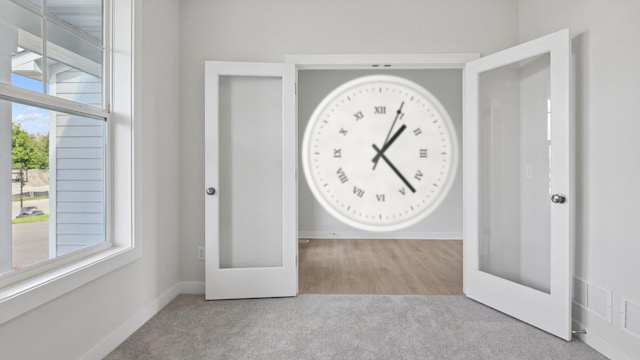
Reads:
1,23,04
